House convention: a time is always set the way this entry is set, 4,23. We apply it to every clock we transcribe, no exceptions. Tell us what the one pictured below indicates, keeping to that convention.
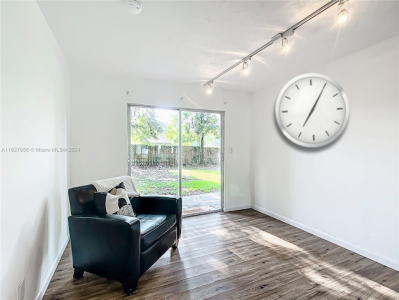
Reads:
7,05
